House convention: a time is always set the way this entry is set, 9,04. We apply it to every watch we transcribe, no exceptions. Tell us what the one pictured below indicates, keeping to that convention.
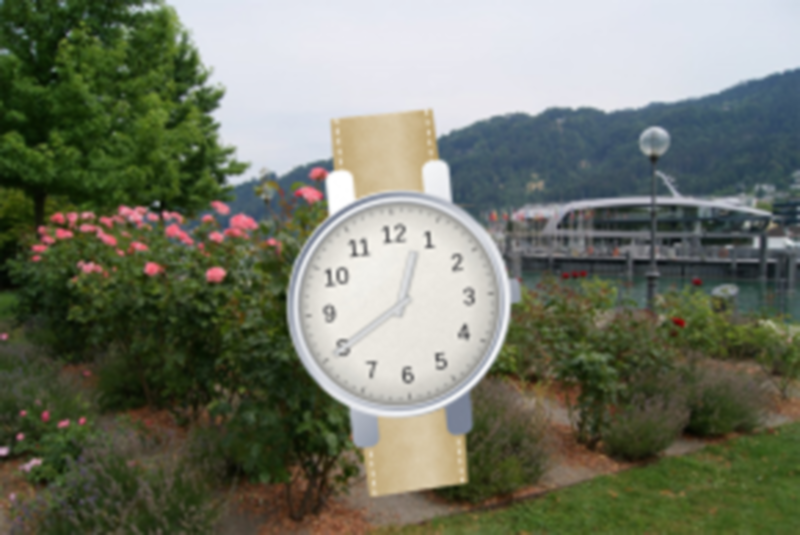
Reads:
12,40
